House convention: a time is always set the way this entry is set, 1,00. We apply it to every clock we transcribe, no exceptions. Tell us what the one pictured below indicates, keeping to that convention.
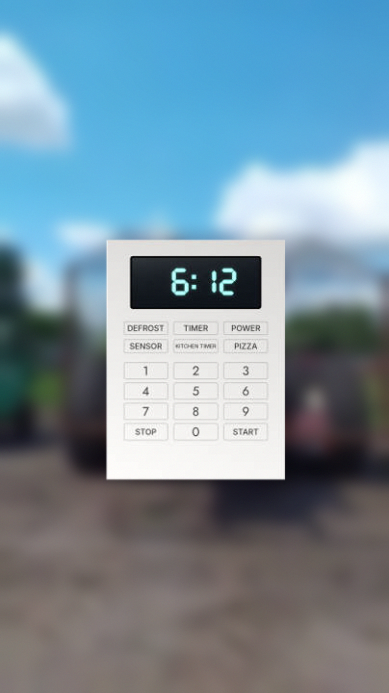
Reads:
6,12
